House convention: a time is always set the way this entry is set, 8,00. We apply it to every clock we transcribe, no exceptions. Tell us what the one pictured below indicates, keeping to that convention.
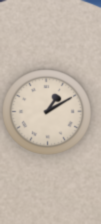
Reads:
1,10
